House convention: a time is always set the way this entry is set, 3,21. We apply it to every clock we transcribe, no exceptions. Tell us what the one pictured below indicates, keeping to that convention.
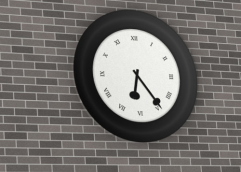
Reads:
6,24
